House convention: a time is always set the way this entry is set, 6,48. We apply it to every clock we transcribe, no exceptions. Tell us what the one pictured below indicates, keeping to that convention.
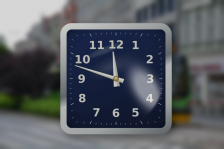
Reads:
11,48
